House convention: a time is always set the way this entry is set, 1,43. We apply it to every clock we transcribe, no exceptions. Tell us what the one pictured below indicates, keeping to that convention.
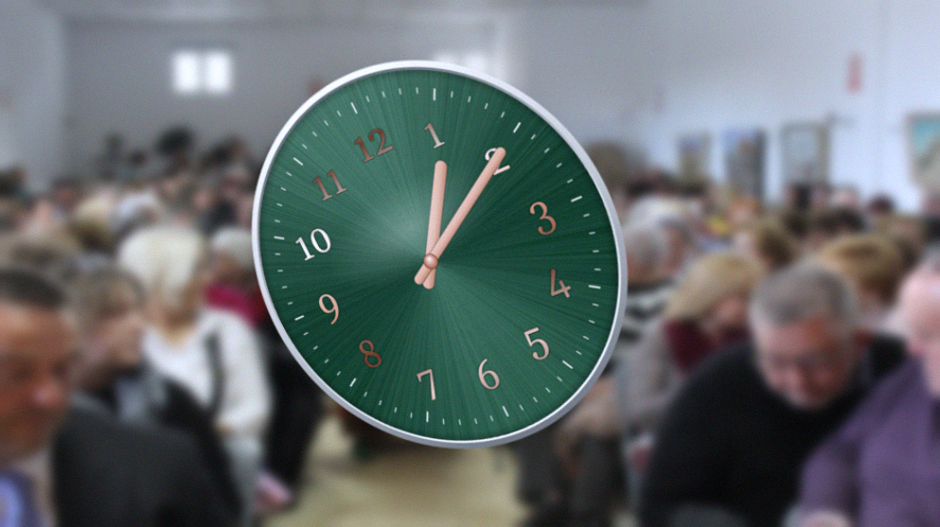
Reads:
1,10
